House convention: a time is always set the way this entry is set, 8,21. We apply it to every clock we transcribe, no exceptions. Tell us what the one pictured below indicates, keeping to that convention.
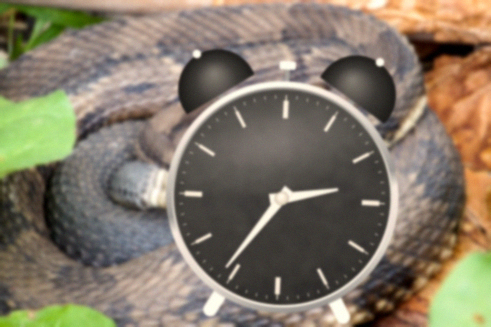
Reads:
2,36
